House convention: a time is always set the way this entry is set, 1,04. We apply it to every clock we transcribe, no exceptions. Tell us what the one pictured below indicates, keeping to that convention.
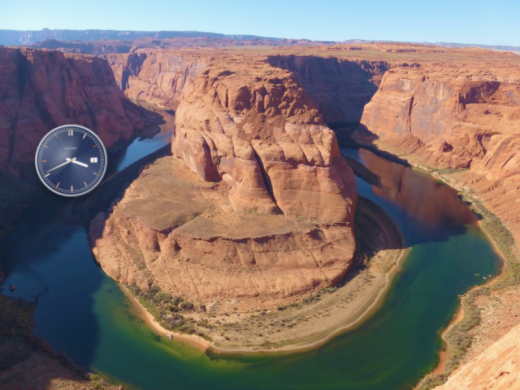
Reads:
3,41
